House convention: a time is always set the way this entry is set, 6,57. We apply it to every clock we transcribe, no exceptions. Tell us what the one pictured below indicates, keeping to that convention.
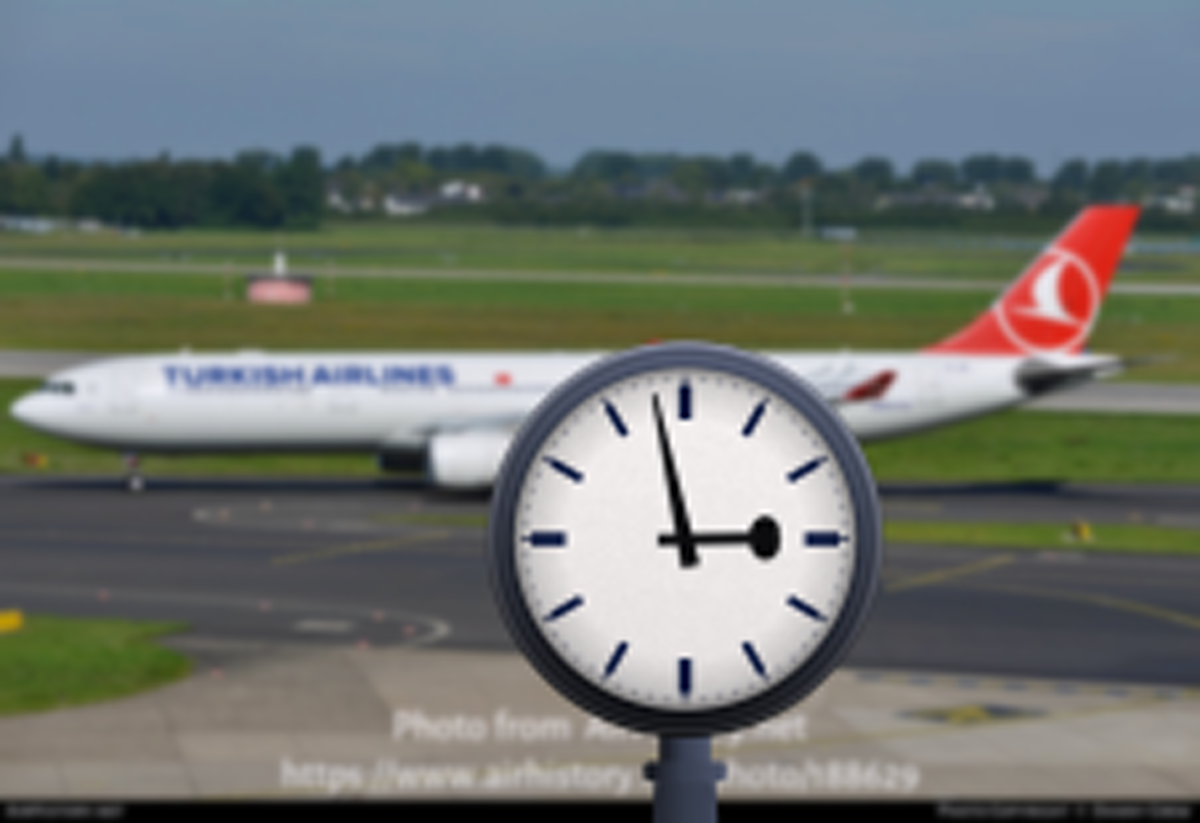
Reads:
2,58
